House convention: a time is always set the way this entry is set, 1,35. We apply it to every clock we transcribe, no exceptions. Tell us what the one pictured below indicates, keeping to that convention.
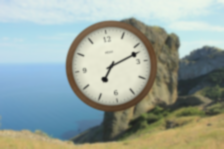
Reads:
7,12
